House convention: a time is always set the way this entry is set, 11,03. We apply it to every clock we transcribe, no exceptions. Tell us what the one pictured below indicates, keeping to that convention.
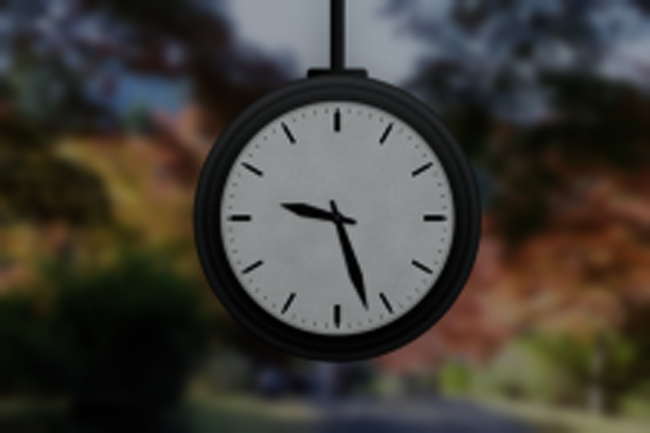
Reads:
9,27
